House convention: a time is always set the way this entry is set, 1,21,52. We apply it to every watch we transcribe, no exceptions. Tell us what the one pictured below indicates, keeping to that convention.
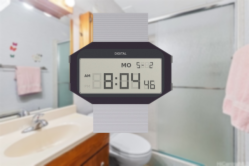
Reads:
8,04,46
